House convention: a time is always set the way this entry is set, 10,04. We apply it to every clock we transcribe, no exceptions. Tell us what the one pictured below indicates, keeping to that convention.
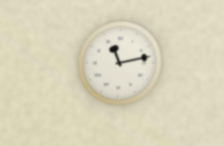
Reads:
11,13
